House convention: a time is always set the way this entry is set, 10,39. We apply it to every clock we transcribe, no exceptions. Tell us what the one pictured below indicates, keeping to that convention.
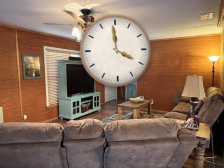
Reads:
3,59
